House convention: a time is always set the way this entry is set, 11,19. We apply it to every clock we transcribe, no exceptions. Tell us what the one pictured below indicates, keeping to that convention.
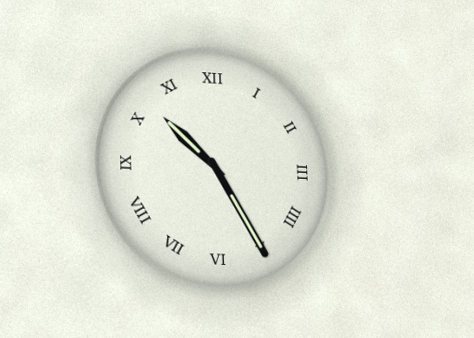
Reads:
10,25
